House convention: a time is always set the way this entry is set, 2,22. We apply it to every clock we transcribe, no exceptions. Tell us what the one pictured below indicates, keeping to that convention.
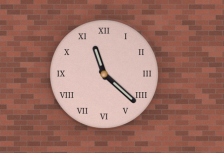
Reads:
11,22
